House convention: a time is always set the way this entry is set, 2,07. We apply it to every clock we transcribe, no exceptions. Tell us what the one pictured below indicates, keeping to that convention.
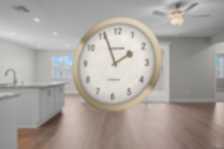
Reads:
1,56
